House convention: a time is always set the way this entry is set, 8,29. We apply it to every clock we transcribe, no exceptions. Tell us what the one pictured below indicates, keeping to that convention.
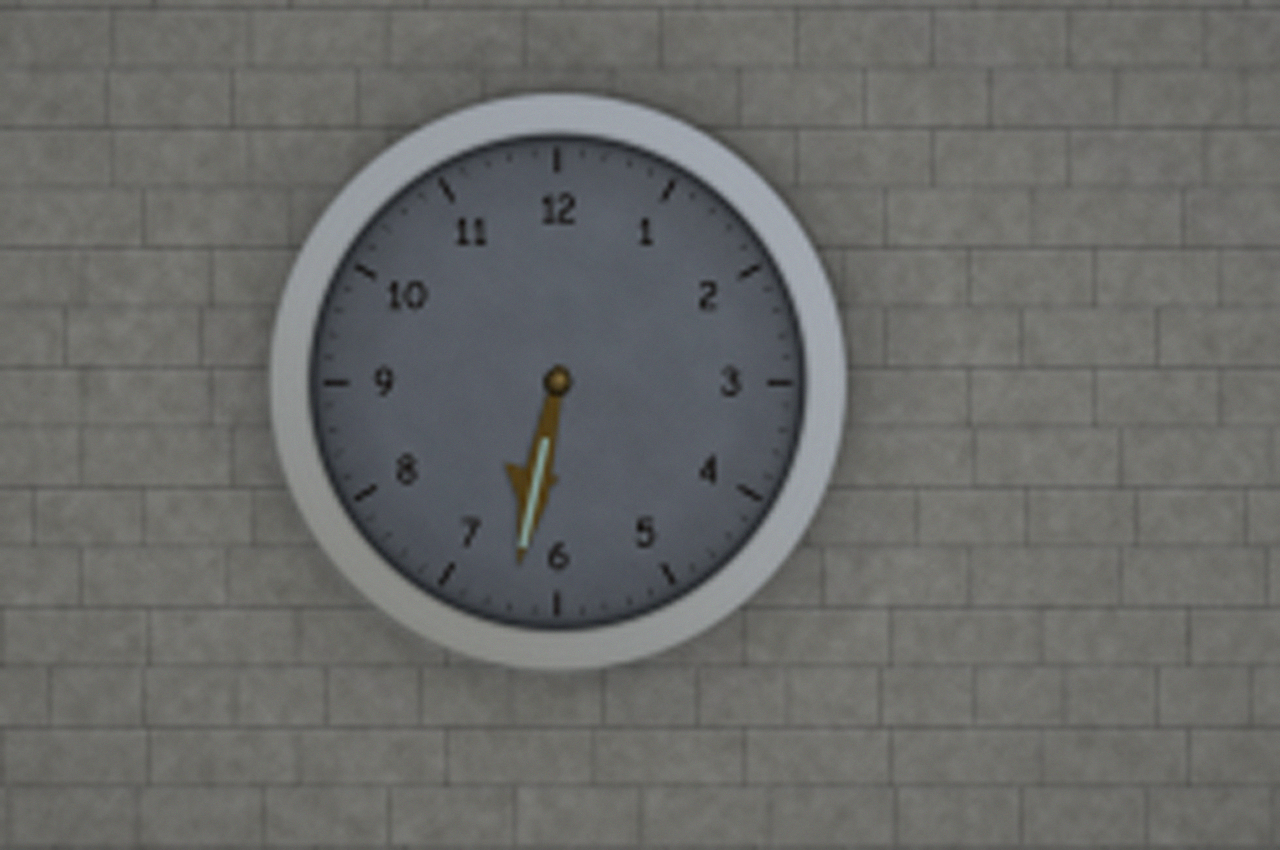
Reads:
6,32
